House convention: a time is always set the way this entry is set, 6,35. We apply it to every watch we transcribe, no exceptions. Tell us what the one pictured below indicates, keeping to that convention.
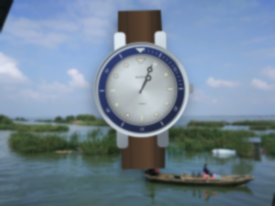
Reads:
1,04
